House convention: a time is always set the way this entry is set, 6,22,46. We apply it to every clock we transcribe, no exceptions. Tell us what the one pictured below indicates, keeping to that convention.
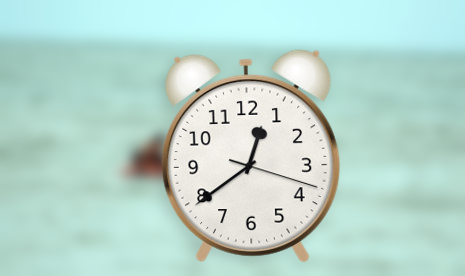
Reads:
12,39,18
